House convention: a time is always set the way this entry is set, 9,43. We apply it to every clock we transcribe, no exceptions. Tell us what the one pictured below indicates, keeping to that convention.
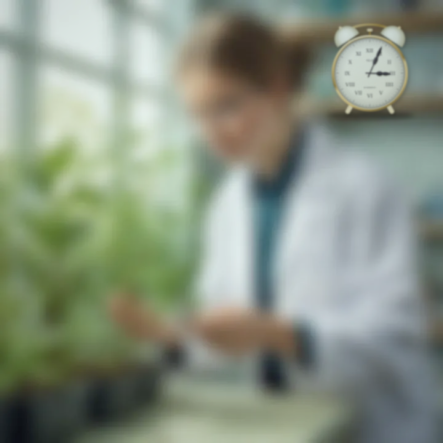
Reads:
3,04
